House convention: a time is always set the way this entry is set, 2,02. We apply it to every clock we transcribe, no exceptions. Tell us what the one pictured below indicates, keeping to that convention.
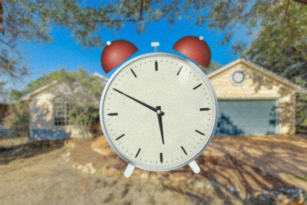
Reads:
5,50
